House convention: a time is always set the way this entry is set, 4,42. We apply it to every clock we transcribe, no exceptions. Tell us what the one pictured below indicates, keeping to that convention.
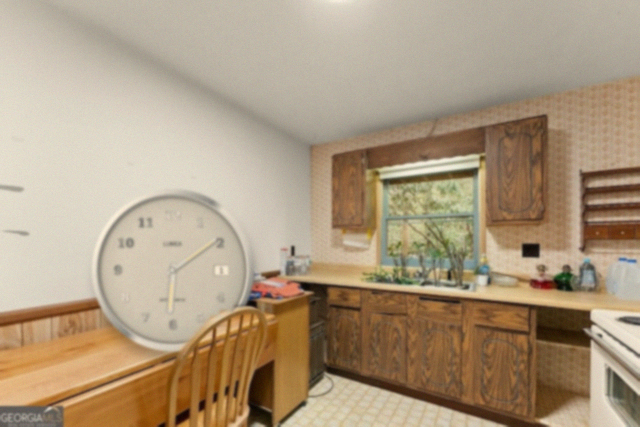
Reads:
6,09
